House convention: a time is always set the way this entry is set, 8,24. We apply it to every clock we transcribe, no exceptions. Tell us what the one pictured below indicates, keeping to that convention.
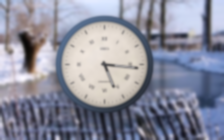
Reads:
5,16
